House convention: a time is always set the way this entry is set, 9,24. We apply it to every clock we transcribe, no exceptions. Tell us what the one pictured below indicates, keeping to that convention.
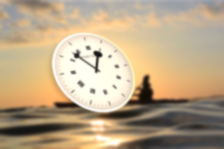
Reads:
12,53
